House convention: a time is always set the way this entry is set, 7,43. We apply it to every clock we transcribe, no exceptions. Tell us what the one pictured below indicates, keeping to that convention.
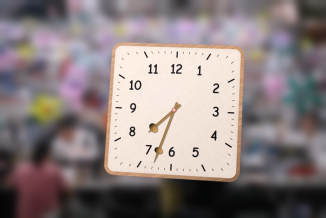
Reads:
7,33
